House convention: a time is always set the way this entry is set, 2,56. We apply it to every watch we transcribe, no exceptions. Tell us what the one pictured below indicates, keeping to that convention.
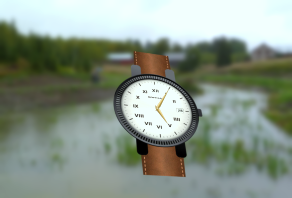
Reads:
5,05
